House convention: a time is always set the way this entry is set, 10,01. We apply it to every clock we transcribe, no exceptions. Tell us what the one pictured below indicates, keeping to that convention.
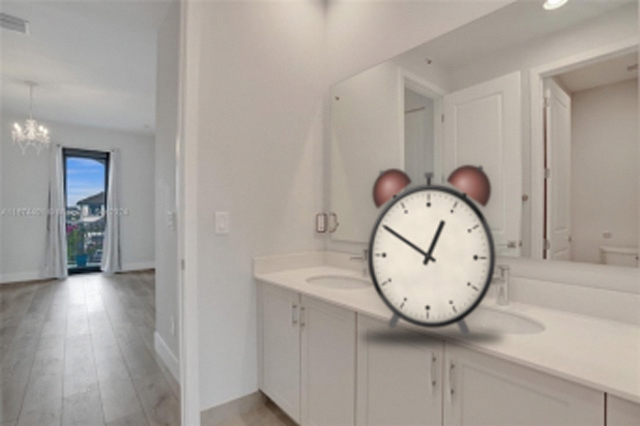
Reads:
12,50
